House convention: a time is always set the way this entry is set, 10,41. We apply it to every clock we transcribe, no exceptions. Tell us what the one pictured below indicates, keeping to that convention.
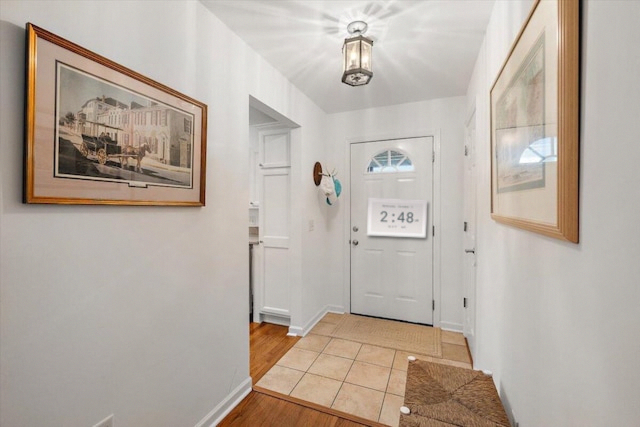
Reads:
2,48
